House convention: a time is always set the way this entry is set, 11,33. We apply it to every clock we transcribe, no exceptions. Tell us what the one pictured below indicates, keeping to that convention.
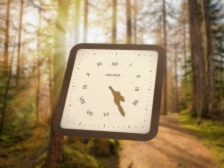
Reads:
4,25
